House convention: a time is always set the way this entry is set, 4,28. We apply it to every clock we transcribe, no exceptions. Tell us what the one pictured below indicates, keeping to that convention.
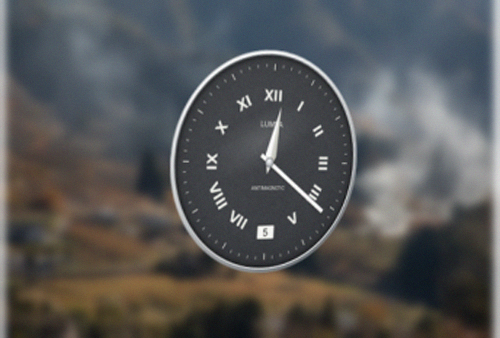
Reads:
12,21
